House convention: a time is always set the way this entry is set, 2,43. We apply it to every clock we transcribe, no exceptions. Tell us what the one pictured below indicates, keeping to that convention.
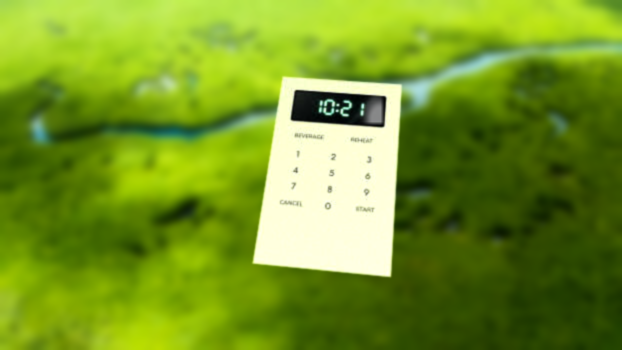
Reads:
10,21
